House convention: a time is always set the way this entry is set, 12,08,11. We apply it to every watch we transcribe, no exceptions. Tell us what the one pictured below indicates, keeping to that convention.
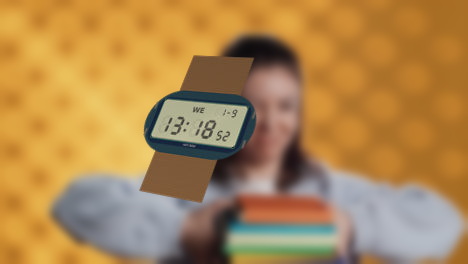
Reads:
13,18,52
